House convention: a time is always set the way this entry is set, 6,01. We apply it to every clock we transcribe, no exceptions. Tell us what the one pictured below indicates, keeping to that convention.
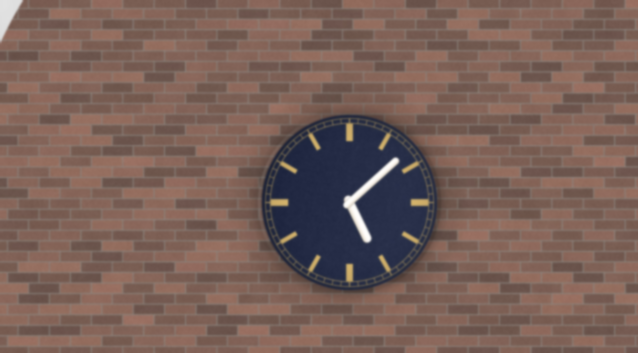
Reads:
5,08
